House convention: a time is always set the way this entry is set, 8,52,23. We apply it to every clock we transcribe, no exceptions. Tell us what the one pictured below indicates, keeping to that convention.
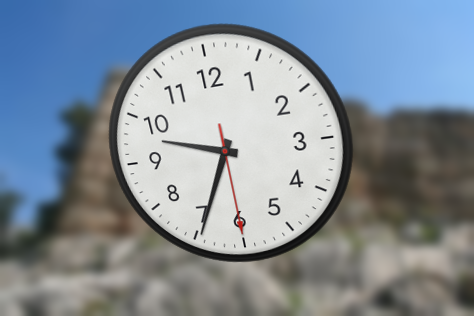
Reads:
9,34,30
